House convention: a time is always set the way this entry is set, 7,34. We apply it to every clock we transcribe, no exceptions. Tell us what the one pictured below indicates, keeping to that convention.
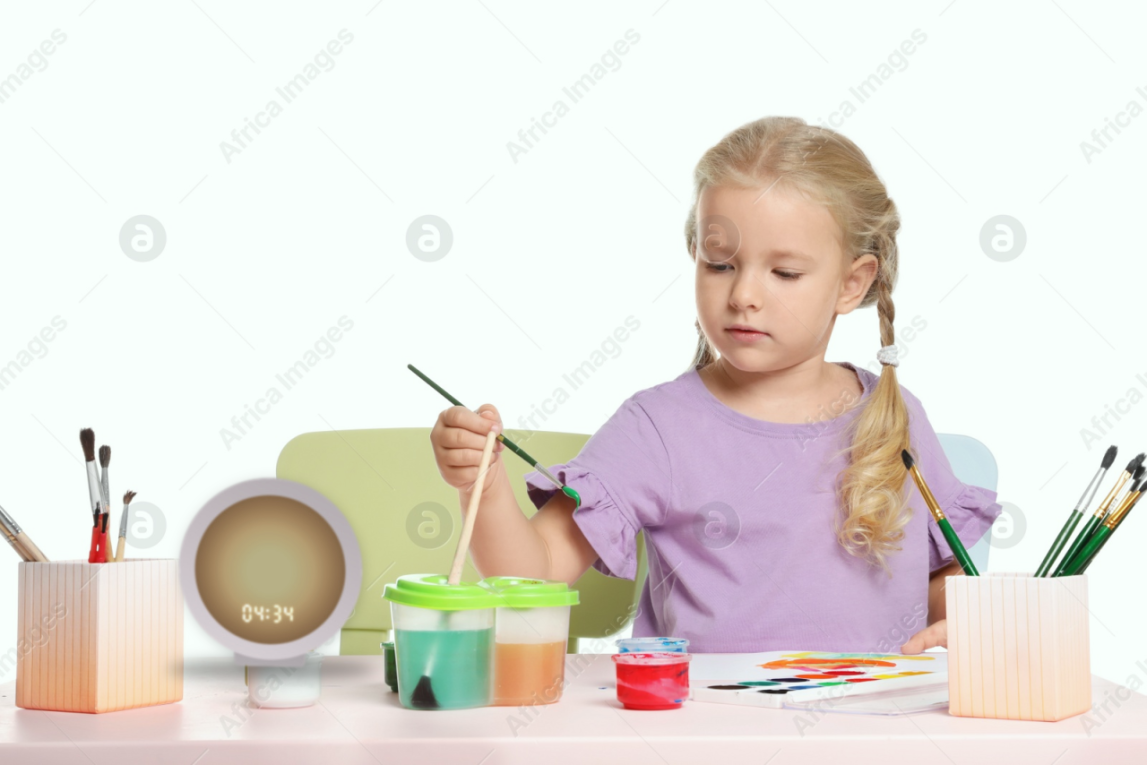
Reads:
4,34
